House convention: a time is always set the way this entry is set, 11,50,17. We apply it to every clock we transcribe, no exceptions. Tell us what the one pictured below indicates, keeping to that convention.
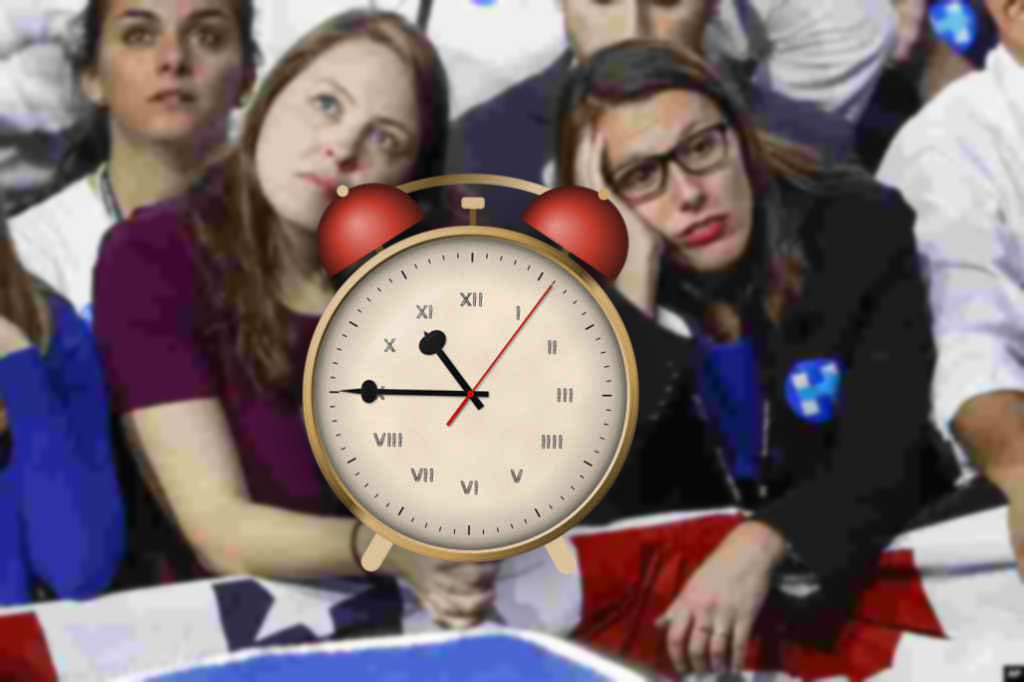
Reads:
10,45,06
